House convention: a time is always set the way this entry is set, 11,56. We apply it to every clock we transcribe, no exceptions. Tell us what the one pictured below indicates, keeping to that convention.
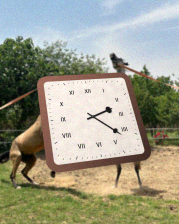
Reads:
2,22
